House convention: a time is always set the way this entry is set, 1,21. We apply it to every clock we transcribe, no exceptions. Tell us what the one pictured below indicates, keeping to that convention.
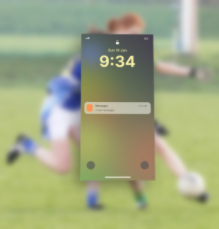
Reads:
9,34
